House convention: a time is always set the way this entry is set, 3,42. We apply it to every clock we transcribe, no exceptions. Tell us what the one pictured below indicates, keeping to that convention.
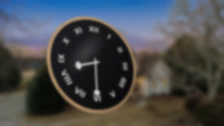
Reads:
8,30
